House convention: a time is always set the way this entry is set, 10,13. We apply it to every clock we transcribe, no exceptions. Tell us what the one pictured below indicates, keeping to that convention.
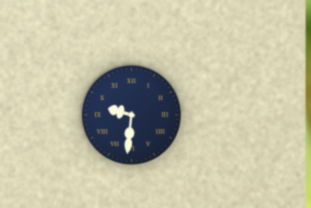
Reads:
9,31
